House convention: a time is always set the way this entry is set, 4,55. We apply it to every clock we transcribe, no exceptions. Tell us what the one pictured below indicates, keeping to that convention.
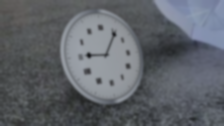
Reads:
9,06
